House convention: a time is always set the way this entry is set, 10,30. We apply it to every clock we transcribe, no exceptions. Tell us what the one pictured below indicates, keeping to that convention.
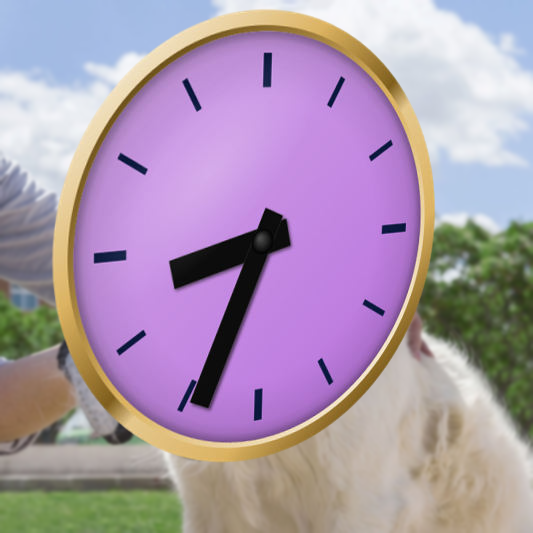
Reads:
8,34
